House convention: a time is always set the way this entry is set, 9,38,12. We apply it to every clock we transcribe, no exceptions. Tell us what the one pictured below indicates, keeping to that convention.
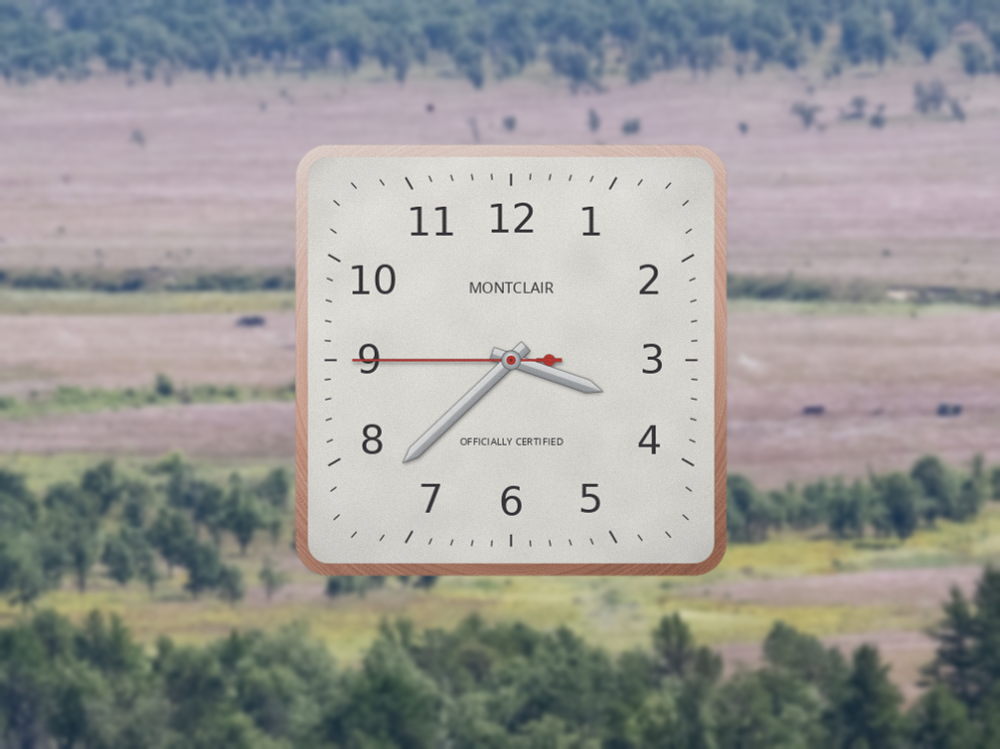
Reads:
3,37,45
